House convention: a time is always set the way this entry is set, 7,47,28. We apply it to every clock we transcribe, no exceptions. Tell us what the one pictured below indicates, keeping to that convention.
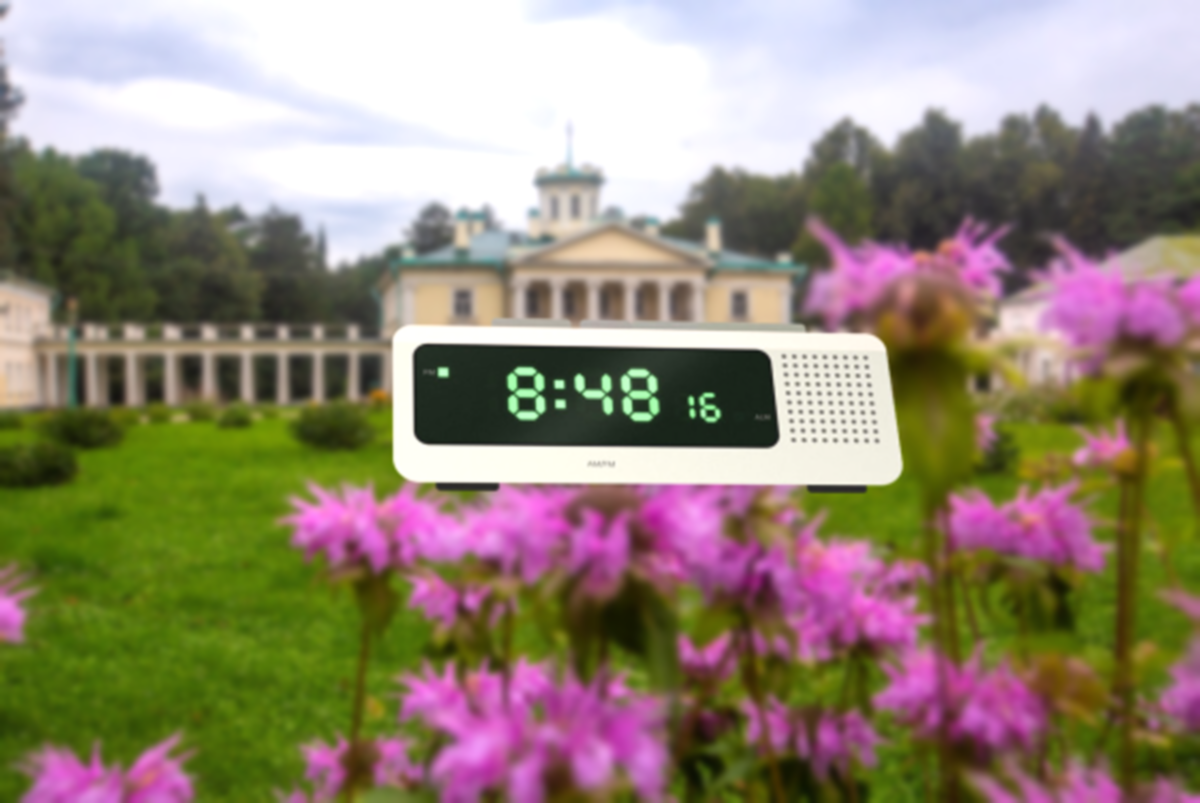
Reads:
8,48,16
